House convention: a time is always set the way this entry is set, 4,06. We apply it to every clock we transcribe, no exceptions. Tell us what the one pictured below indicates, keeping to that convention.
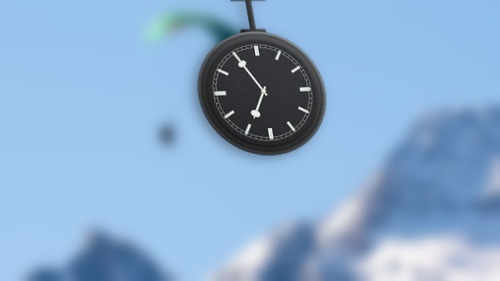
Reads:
6,55
